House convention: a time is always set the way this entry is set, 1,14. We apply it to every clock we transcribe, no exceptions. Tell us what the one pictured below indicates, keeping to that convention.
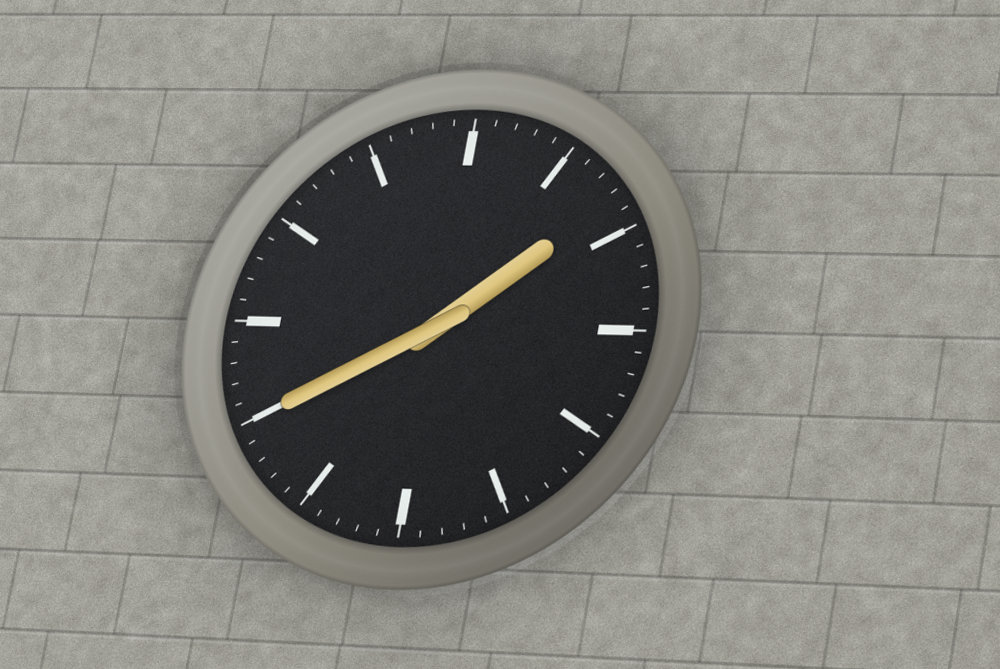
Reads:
1,40
